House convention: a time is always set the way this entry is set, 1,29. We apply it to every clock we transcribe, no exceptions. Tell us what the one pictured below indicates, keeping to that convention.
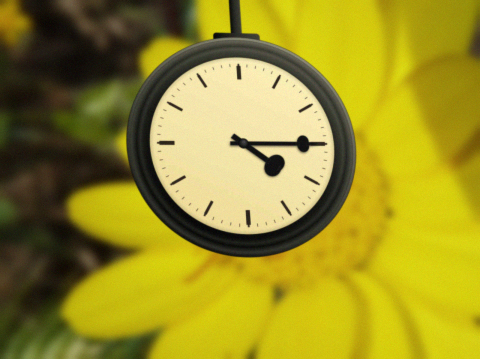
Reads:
4,15
